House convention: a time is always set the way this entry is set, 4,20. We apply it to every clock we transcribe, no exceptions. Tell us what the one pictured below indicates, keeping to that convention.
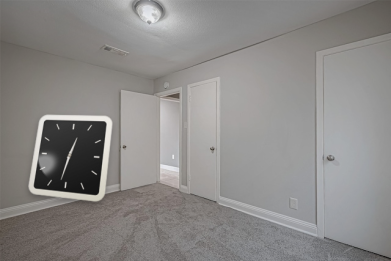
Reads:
12,32
